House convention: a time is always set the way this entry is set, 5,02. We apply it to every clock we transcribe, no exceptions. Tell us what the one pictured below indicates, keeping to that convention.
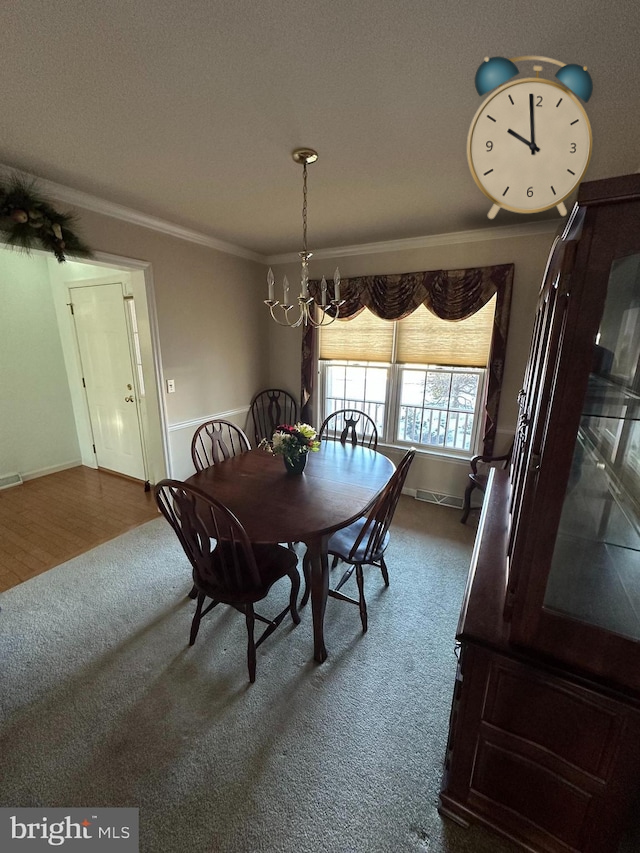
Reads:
9,59
